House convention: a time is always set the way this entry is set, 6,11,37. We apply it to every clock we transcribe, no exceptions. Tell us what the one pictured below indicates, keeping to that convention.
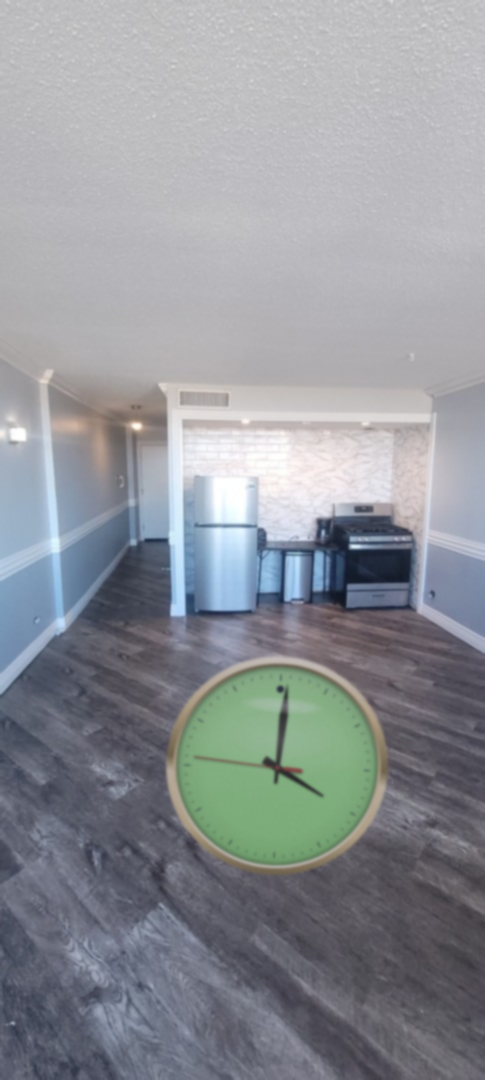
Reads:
4,00,46
